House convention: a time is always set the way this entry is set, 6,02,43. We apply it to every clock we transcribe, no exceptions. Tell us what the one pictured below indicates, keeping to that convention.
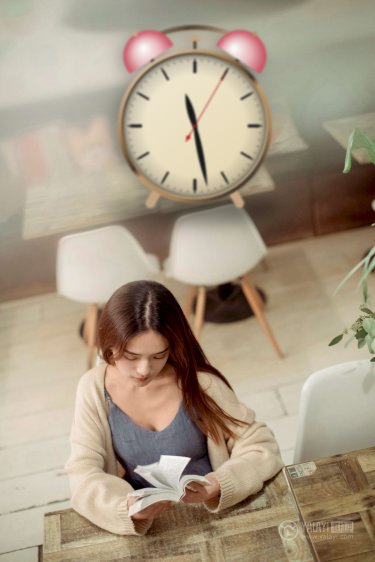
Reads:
11,28,05
